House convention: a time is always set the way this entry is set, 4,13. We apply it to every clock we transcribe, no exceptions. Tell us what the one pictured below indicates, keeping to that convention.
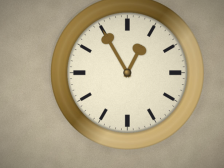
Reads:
12,55
